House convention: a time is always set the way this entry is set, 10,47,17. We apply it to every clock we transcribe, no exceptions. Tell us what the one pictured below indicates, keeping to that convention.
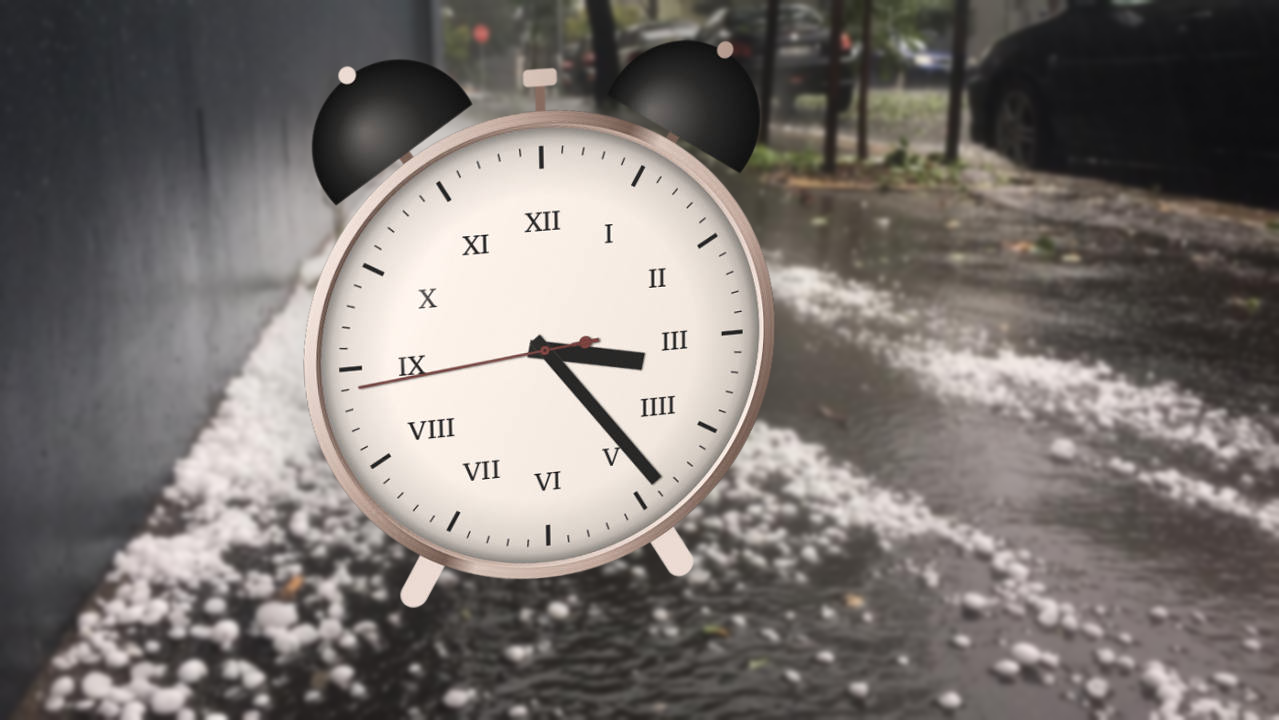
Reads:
3,23,44
